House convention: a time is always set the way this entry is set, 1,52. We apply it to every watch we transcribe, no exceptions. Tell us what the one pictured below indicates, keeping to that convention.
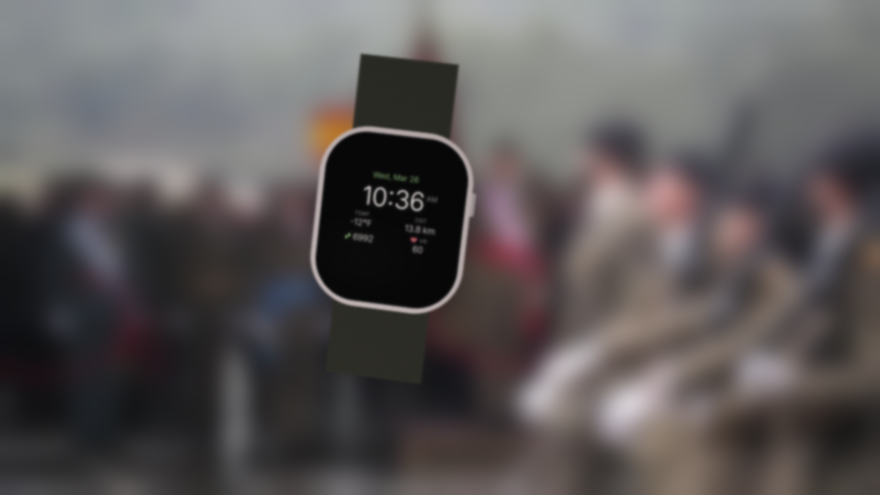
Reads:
10,36
